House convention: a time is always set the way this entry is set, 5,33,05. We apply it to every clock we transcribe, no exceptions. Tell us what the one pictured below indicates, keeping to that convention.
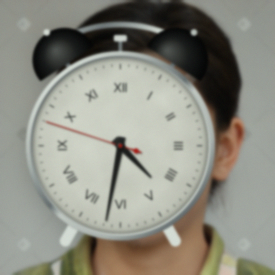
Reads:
4,31,48
